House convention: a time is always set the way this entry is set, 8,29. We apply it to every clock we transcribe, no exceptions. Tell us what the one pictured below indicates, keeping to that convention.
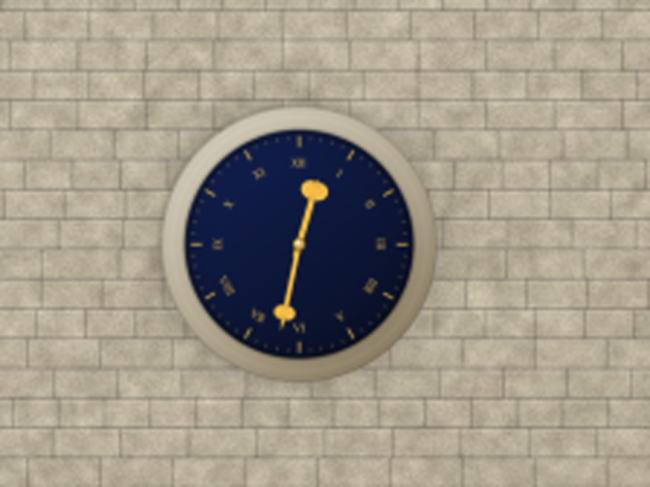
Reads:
12,32
